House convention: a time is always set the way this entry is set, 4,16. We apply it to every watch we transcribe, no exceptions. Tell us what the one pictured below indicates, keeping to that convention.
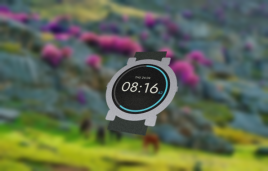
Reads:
8,16
